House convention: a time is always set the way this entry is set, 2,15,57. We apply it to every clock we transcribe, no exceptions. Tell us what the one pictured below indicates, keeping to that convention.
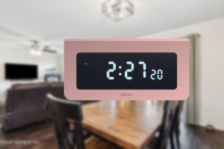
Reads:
2,27,20
